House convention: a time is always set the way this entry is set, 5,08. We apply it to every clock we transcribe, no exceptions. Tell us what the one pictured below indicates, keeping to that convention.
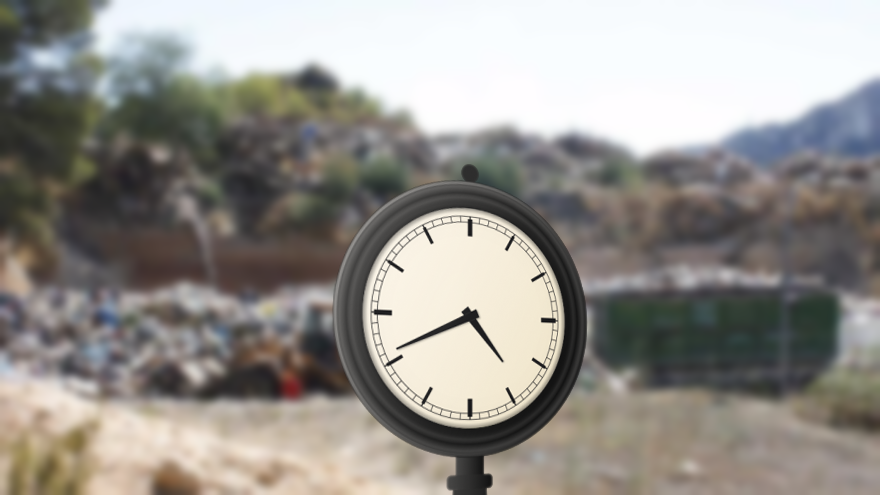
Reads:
4,41
